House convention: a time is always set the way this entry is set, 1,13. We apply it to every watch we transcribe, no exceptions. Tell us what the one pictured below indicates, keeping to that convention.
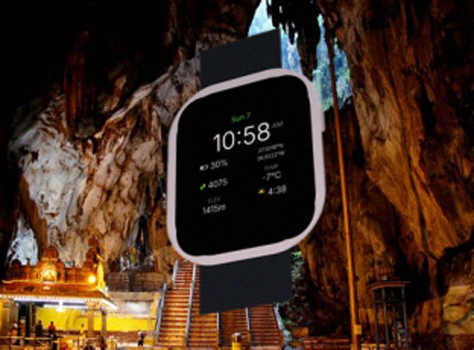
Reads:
10,58
